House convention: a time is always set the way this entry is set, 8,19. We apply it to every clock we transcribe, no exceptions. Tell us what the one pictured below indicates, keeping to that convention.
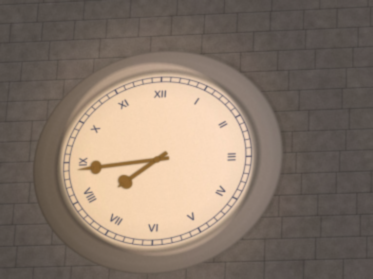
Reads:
7,44
